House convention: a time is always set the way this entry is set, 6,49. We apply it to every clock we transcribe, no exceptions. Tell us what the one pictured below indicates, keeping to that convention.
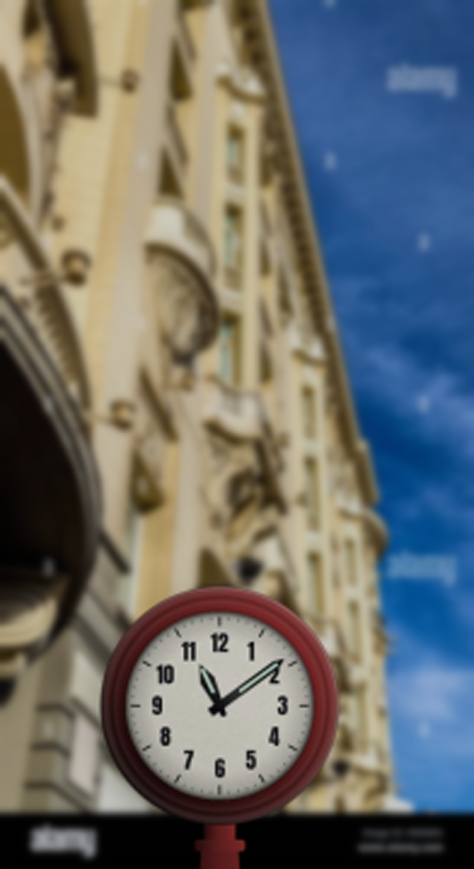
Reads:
11,09
